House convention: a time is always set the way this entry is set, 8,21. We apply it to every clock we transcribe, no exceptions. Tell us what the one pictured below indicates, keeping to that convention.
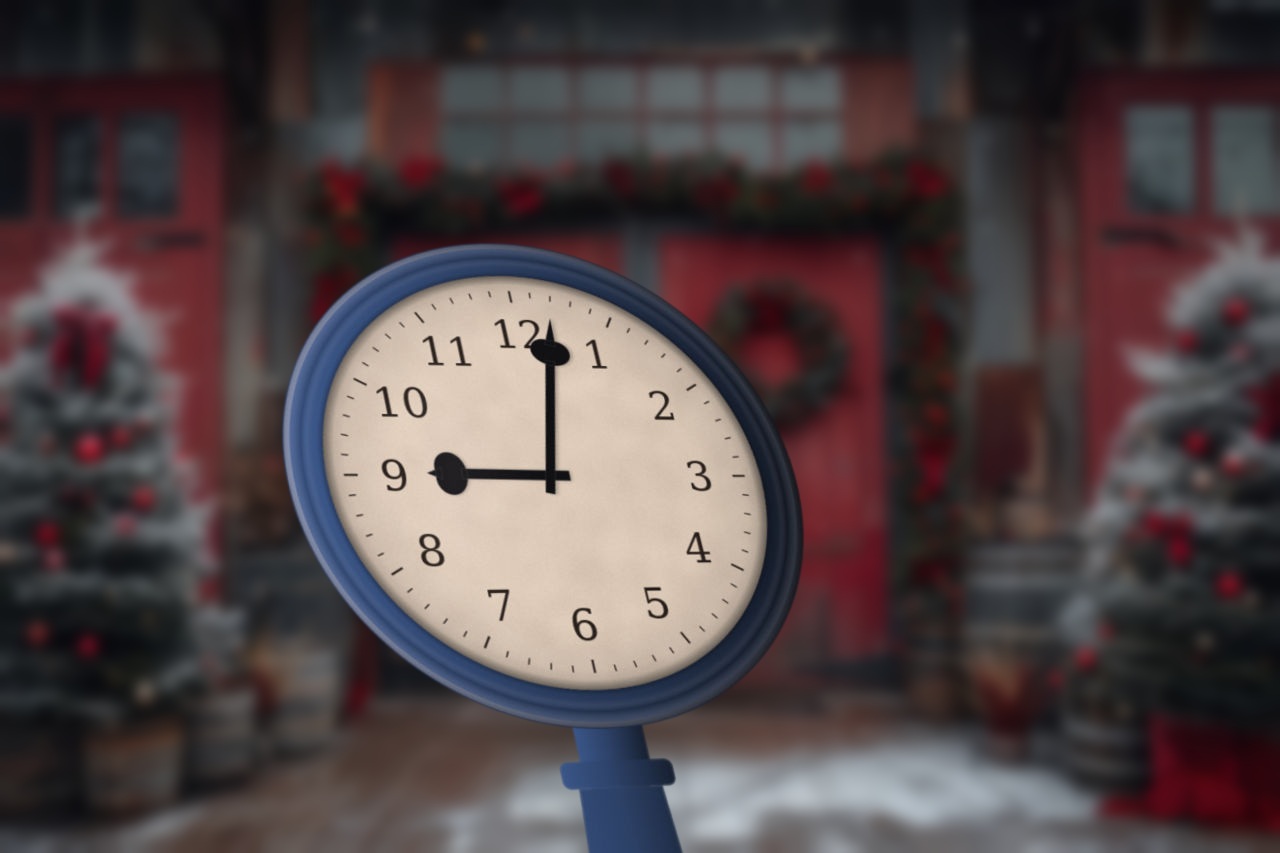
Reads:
9,02
